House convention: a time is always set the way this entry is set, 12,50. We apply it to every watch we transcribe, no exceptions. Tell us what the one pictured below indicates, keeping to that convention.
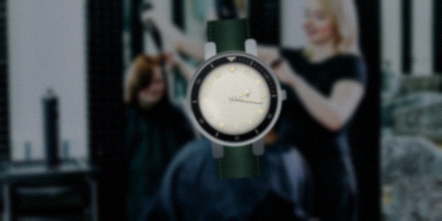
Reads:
2,17
